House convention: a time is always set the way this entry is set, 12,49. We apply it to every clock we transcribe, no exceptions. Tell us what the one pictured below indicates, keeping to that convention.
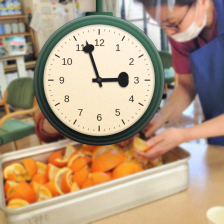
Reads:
2,57
